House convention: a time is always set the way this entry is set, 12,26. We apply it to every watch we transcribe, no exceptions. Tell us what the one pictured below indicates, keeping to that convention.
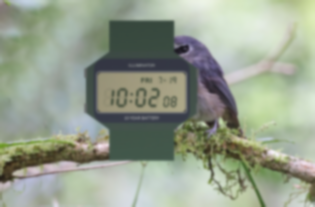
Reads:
10,02
